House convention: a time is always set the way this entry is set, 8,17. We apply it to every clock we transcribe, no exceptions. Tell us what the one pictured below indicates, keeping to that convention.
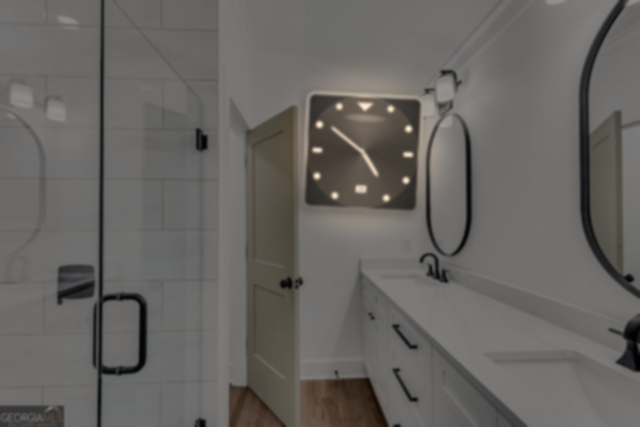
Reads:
4,51
